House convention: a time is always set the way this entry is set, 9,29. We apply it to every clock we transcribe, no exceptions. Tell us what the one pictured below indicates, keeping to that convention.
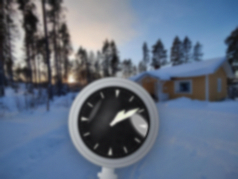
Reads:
1,09
